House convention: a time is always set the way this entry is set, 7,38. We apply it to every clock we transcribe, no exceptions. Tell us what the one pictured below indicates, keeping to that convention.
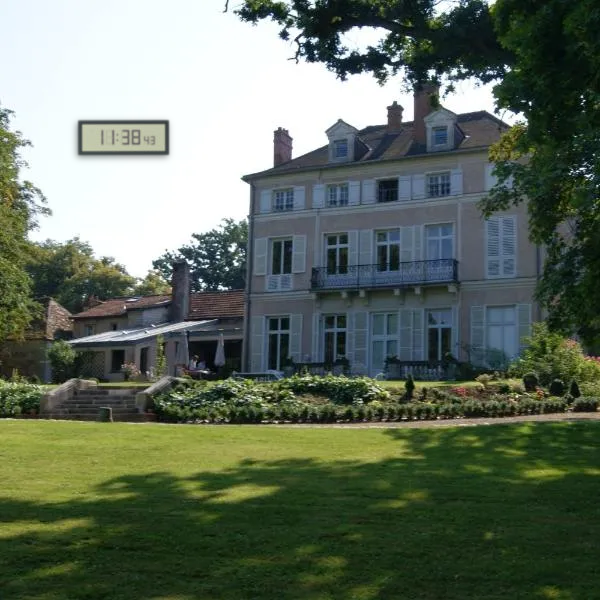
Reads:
11,38
